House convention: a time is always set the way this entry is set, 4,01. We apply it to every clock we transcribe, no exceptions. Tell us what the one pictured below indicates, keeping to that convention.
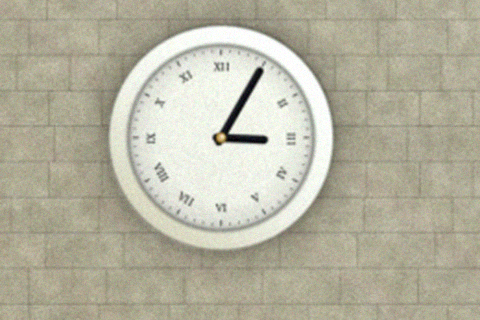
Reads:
3,05
